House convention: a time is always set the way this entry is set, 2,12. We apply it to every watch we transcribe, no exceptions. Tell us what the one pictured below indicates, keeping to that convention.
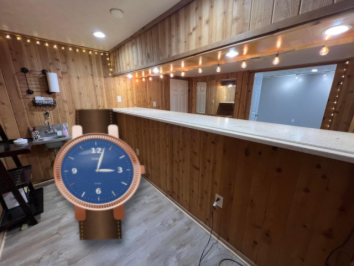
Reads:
3,03
